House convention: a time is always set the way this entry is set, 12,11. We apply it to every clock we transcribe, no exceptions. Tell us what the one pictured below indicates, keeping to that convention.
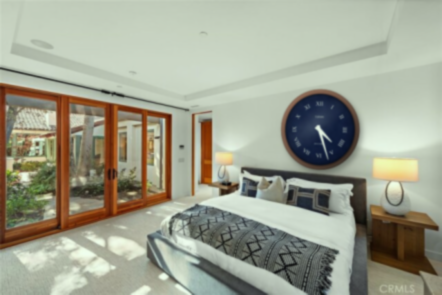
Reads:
4,27
